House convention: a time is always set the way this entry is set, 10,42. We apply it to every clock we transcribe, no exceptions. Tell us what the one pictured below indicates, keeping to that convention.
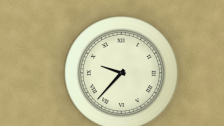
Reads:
9,37
